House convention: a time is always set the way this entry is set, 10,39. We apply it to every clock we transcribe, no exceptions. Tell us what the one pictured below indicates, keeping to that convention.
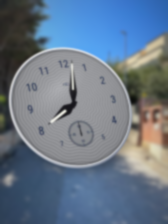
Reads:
8,02
